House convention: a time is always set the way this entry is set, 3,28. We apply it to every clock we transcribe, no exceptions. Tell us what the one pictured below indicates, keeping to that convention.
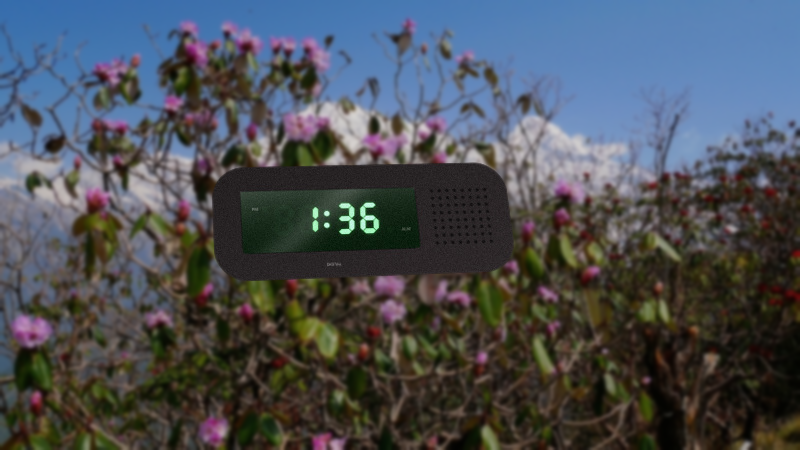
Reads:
1,36
